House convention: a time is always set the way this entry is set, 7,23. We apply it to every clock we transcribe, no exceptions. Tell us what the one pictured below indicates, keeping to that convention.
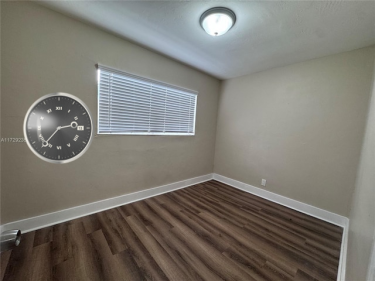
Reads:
2,37
